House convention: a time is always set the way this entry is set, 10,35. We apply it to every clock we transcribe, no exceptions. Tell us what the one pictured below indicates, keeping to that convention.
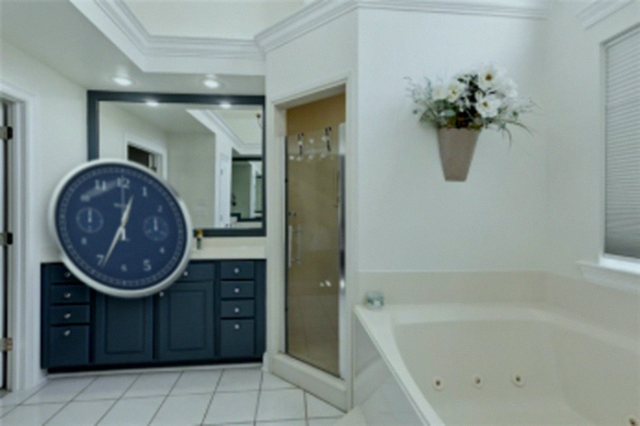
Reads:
12,34
